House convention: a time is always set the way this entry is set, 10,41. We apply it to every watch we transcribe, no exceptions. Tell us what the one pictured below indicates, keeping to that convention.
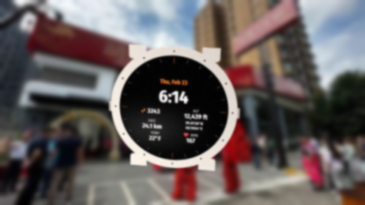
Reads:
6,14
